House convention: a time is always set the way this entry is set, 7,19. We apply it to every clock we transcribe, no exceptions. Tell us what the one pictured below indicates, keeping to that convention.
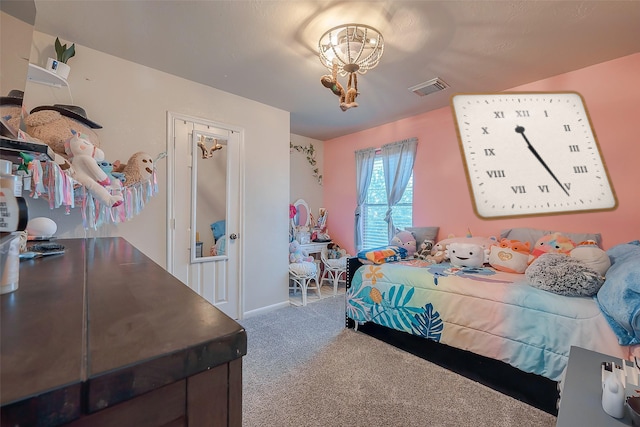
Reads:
11,26
